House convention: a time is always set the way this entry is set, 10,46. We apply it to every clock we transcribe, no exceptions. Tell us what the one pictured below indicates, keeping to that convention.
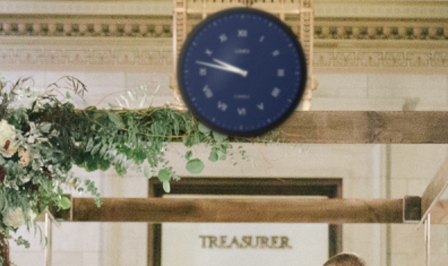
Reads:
9,47
